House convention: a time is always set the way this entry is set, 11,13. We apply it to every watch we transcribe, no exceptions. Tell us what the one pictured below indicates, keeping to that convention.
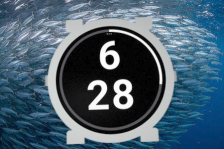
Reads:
6,28
